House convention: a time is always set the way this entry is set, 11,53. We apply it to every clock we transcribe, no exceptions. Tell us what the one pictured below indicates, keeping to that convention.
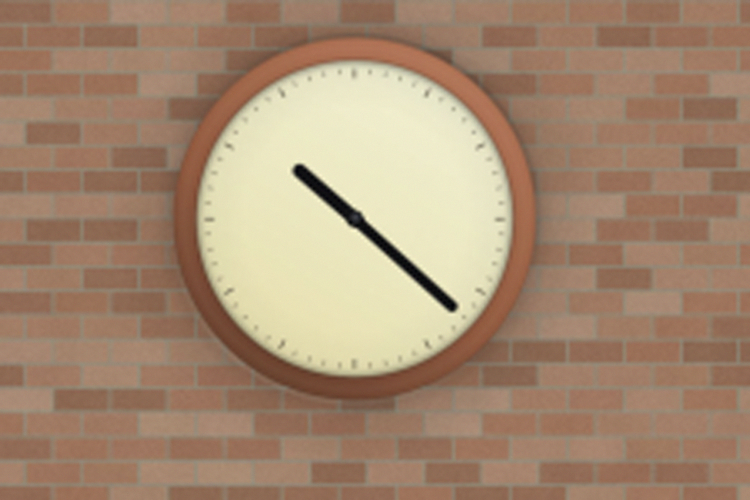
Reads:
10,22
